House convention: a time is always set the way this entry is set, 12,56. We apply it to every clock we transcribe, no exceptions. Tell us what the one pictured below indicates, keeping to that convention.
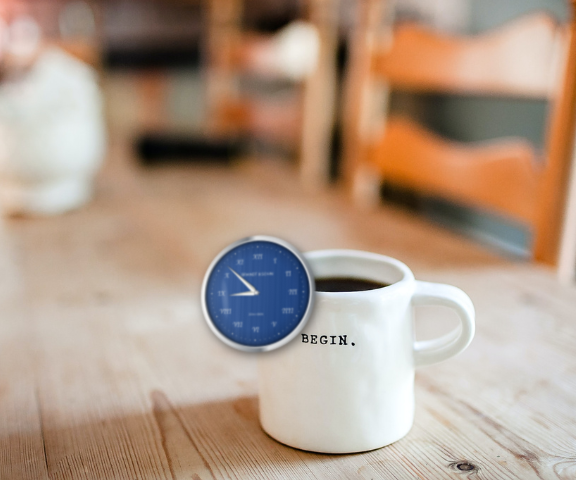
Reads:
8,52
